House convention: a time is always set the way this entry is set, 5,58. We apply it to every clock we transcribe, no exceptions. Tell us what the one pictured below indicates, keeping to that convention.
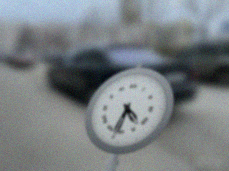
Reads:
4,32
